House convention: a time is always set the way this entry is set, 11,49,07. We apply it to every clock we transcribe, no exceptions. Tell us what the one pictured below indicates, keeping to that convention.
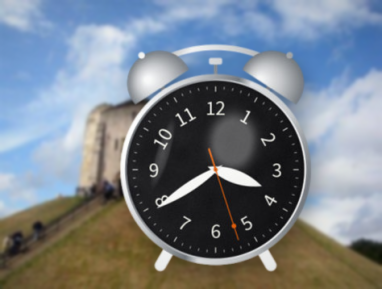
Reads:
3,39,27
